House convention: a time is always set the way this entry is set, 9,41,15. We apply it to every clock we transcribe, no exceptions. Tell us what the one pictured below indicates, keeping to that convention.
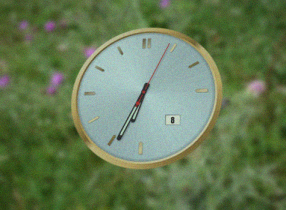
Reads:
6,34,04
